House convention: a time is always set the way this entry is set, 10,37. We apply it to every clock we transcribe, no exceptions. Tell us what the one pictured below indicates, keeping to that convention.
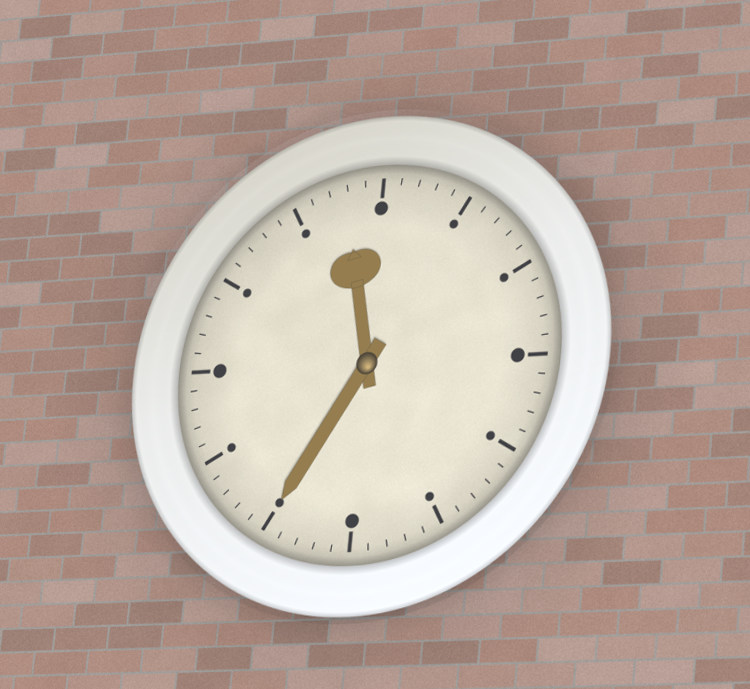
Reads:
11,35
